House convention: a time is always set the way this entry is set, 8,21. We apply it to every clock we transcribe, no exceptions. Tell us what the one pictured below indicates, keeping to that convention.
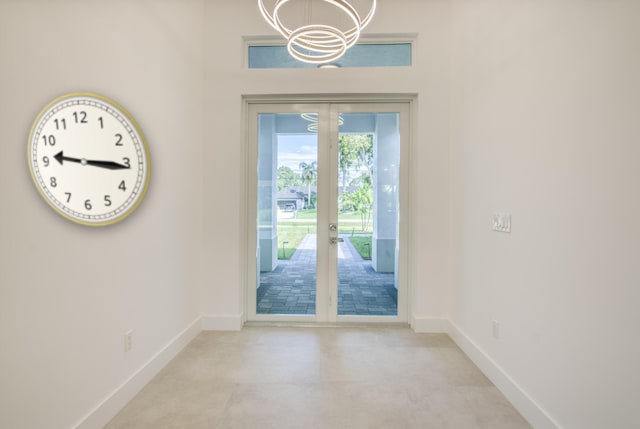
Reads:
9,16
